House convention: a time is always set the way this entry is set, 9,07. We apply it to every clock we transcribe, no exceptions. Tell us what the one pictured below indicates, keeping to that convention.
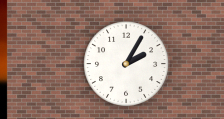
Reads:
2,05
